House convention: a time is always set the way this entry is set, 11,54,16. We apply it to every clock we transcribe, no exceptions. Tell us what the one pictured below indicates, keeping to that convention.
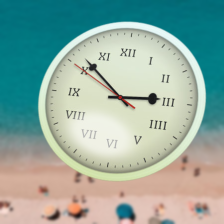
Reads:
2,51,50
